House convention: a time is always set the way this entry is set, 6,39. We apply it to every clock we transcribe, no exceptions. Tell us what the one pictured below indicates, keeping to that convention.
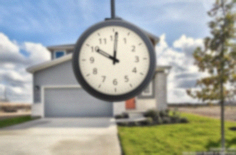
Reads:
10,01
